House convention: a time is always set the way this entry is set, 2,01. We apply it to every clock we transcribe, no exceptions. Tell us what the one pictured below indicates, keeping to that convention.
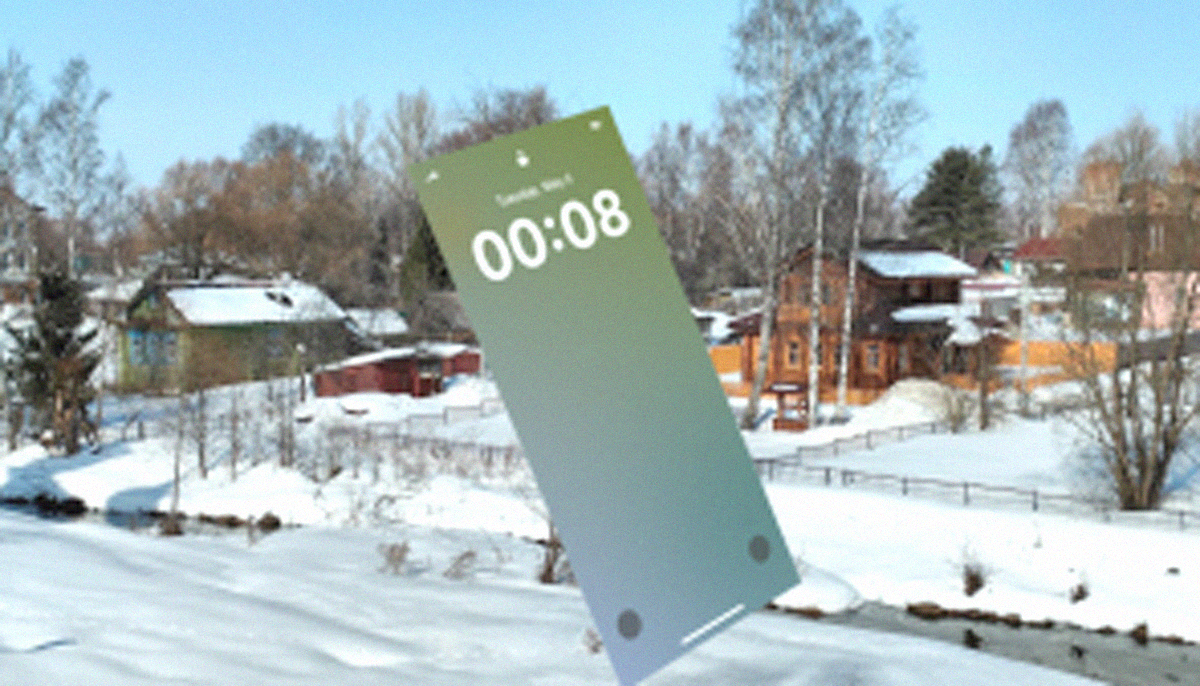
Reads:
0,08
